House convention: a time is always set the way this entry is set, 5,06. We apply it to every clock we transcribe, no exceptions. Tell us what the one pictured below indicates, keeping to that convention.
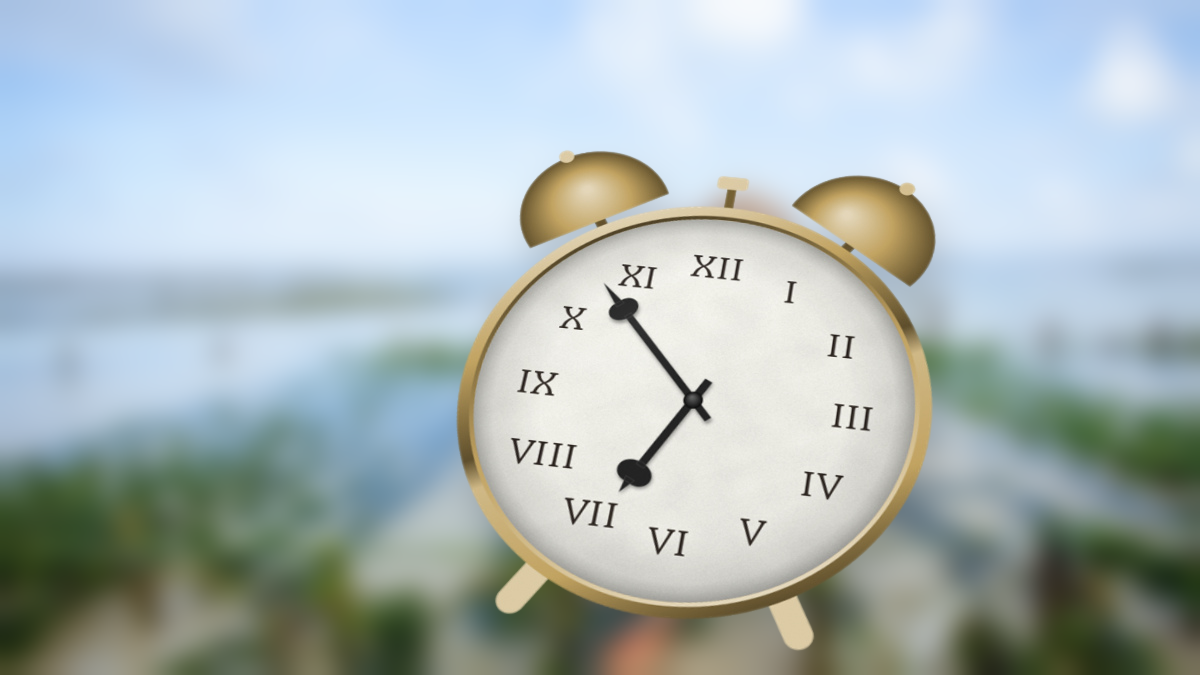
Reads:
6,53
